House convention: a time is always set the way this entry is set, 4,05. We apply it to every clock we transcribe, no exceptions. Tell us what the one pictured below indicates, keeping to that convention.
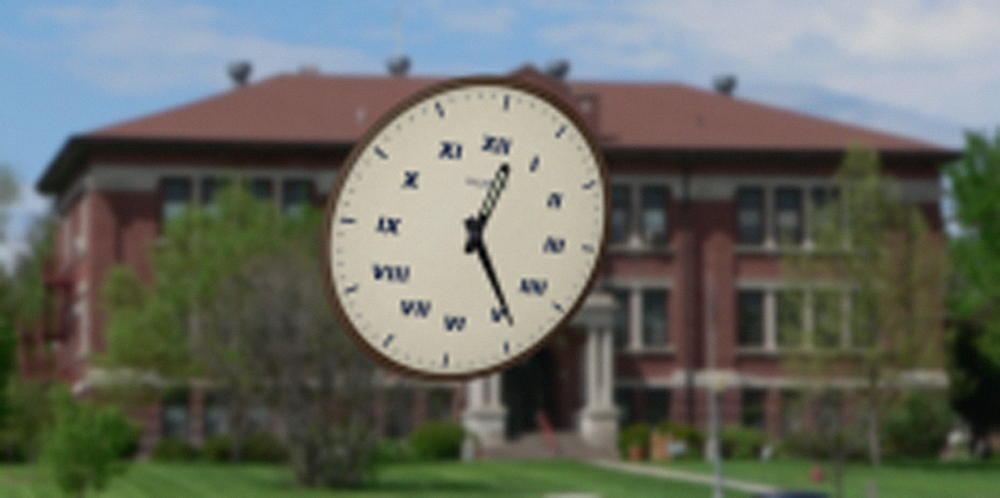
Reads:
12,24
